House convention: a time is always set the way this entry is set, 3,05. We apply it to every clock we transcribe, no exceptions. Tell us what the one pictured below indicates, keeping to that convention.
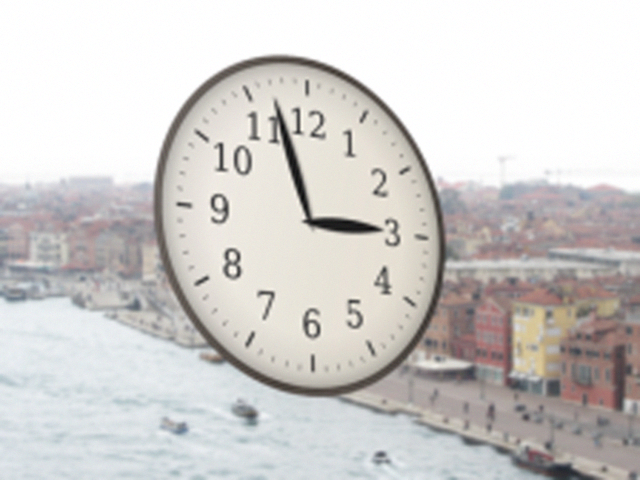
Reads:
2,57
